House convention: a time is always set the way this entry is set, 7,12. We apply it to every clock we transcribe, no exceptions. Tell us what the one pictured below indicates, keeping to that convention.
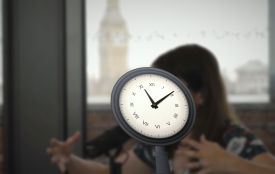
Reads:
11,09
